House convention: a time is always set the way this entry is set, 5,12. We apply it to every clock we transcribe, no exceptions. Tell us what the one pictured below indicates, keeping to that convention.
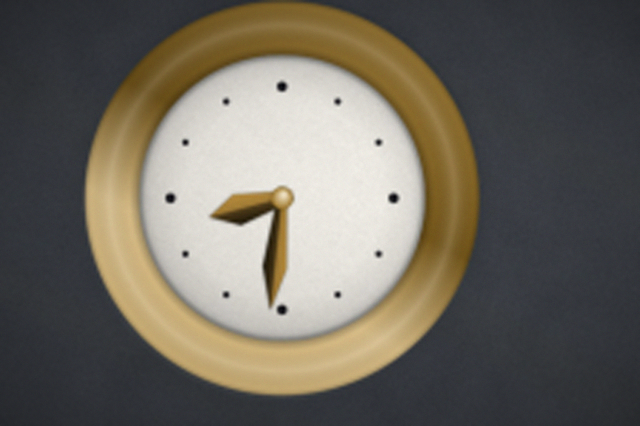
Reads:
8,31
